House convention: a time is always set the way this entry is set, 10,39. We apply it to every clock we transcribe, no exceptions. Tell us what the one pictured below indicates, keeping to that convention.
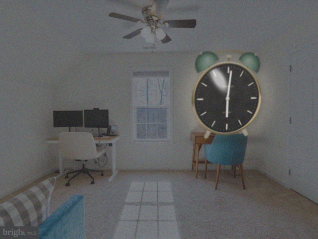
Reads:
6,01
